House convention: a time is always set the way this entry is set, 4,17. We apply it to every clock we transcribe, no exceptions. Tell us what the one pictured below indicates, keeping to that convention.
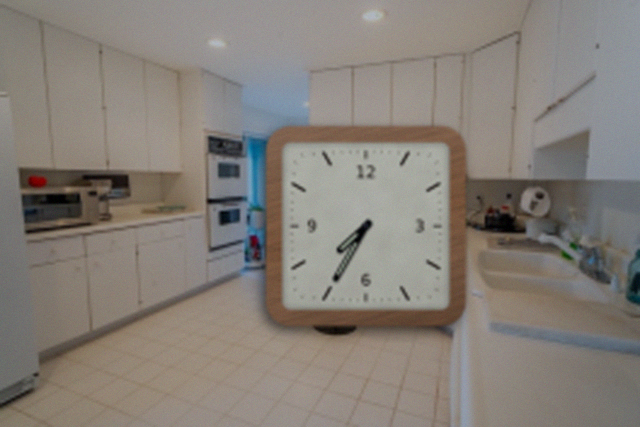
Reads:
7,35
